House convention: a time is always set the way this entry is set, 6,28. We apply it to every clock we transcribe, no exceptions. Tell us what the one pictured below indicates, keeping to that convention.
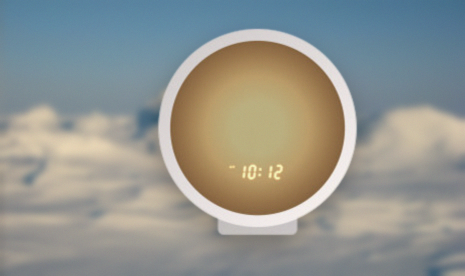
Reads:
10,12
